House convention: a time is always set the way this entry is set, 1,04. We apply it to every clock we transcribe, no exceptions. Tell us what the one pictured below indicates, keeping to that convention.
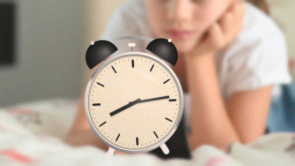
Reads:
8,14
